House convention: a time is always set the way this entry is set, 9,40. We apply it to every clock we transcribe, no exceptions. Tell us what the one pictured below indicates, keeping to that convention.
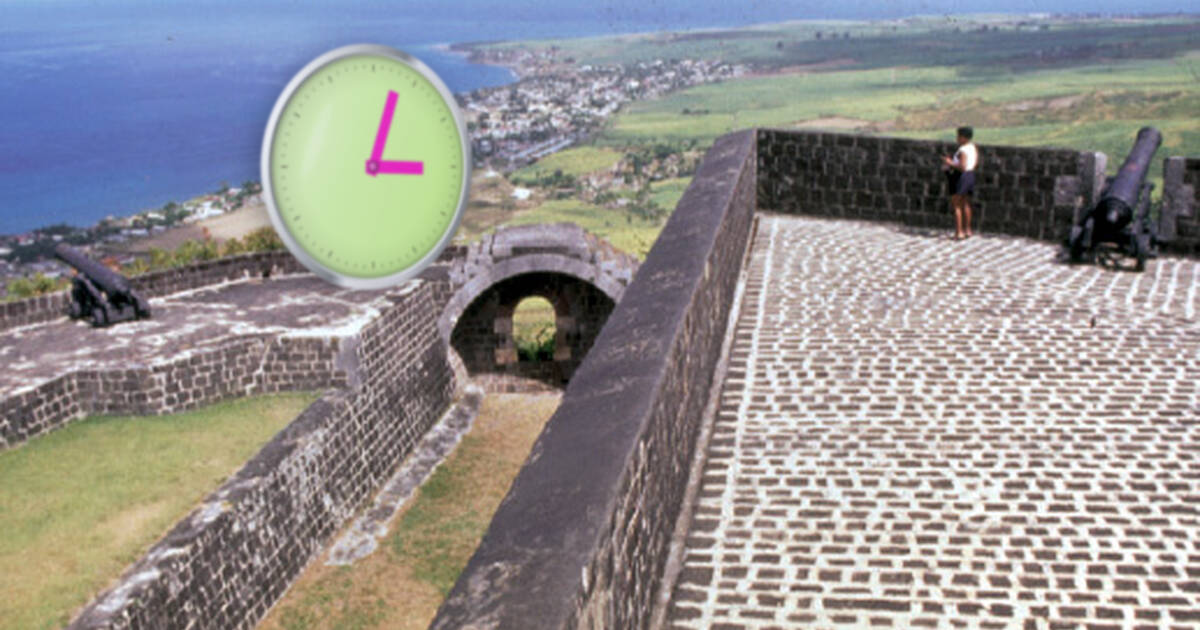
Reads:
3,03
